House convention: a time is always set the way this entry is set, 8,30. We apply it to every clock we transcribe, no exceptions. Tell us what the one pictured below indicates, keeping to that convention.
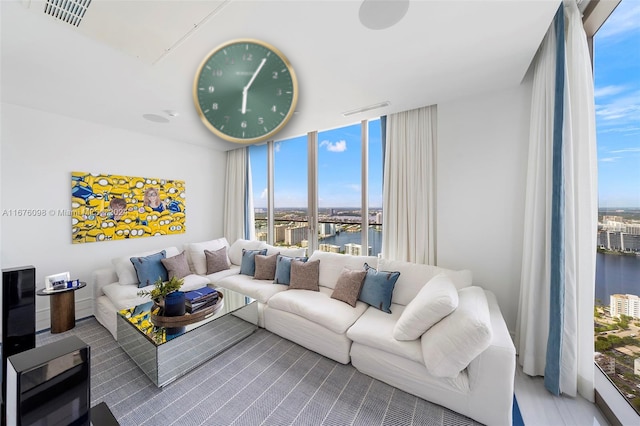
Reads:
6,05
